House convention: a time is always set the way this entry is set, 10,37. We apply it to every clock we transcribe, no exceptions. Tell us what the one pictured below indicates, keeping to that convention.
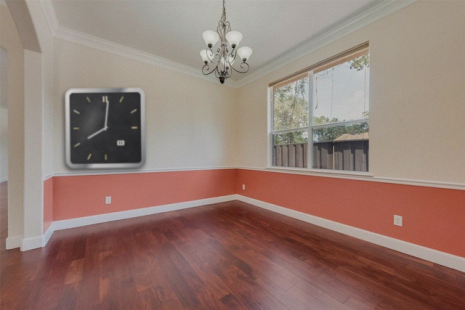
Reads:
8,01
